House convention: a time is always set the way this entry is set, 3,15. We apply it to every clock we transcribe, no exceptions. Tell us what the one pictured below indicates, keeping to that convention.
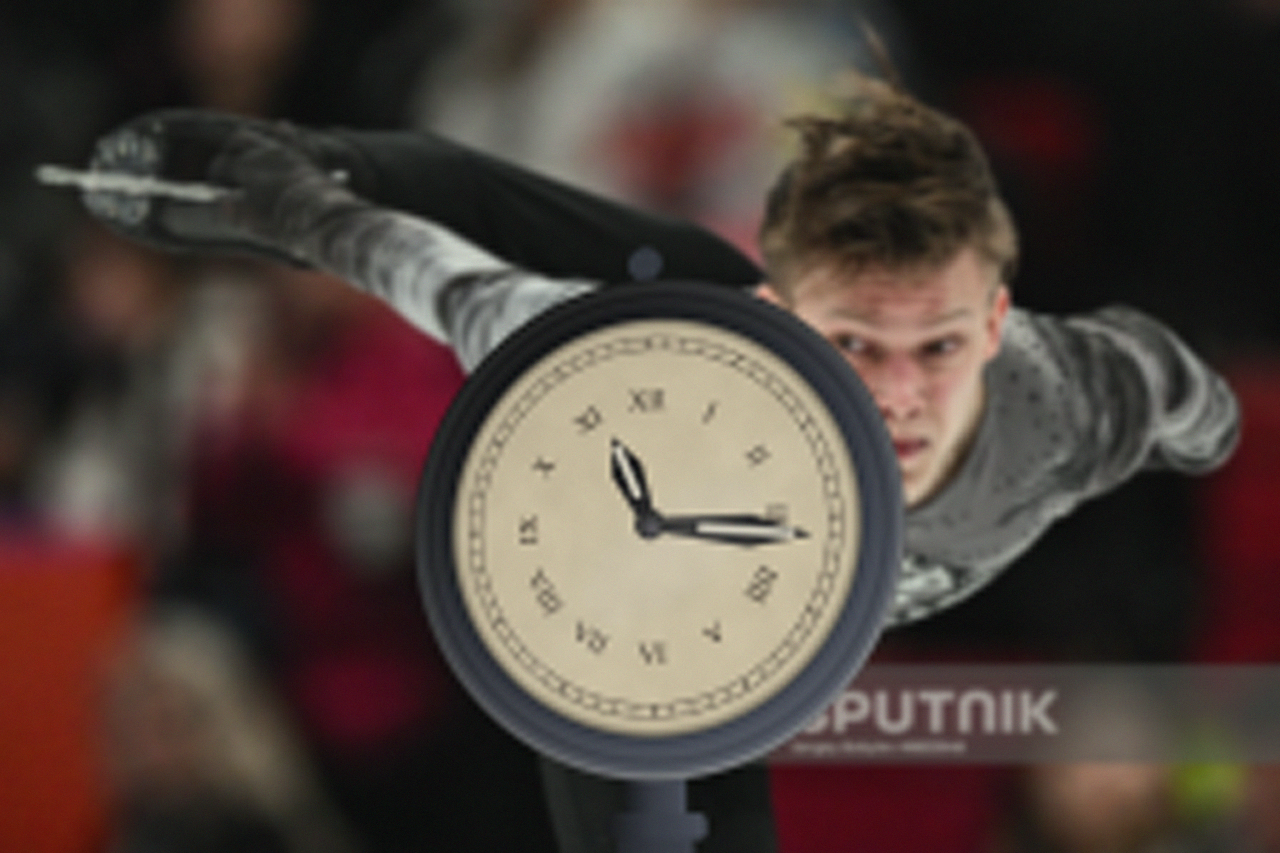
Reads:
11,16
